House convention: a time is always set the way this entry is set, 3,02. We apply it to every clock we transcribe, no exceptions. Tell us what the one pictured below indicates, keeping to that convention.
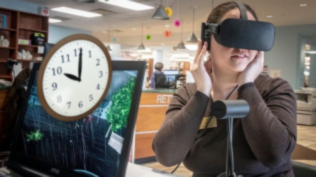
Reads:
10,01
